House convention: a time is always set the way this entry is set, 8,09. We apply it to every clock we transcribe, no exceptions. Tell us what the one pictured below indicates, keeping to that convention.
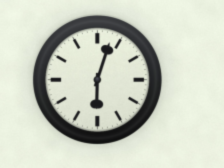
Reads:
6,03
